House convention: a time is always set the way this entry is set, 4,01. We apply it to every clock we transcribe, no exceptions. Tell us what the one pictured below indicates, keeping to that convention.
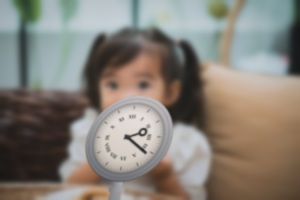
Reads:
2,21
